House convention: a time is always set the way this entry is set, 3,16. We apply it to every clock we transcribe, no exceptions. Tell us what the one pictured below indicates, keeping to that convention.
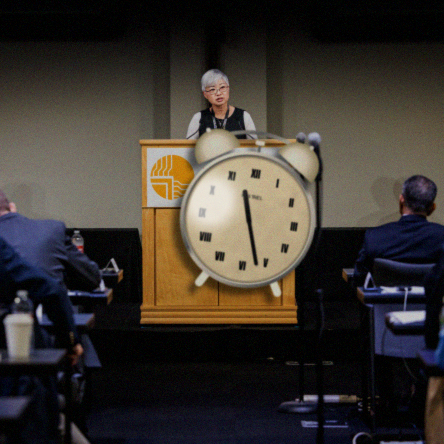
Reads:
11,27
